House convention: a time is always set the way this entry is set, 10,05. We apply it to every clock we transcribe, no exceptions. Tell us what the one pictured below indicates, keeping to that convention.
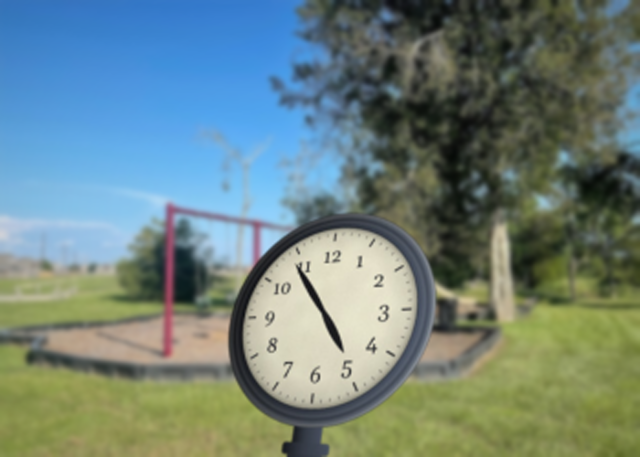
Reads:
4,54
